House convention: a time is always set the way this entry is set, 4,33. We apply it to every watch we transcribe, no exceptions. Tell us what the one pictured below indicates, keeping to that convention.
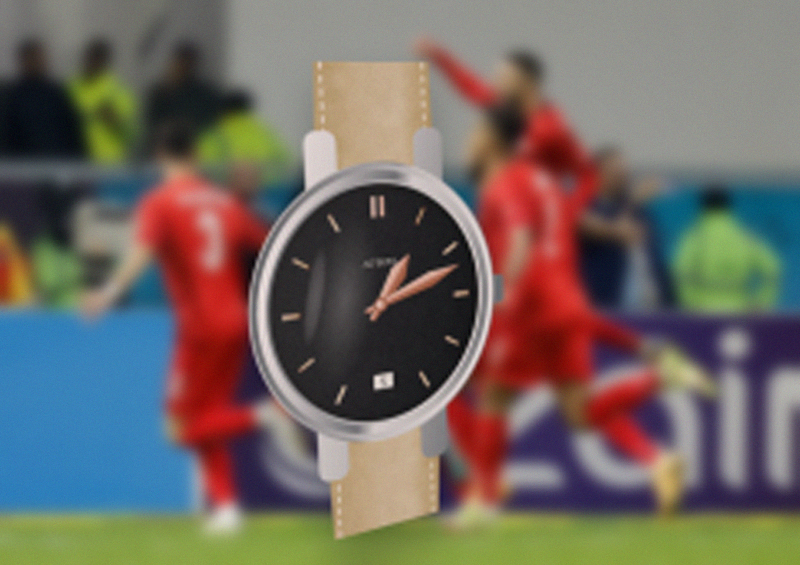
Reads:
1,12
